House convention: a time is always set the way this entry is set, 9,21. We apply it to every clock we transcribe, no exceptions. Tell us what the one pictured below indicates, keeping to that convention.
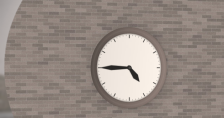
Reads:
4,45
